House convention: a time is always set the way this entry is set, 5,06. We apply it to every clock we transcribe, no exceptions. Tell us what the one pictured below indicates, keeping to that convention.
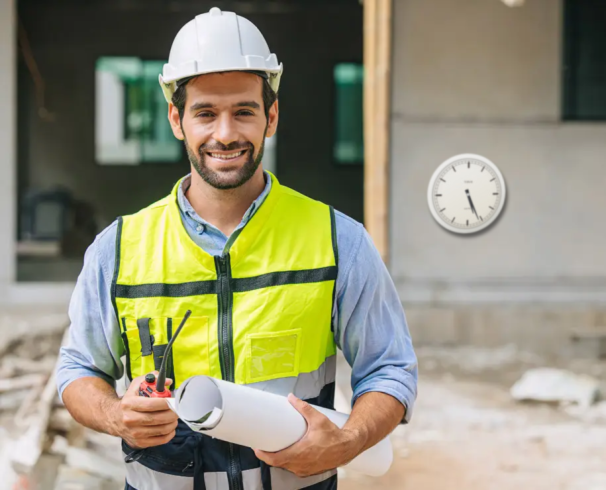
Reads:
5,26
